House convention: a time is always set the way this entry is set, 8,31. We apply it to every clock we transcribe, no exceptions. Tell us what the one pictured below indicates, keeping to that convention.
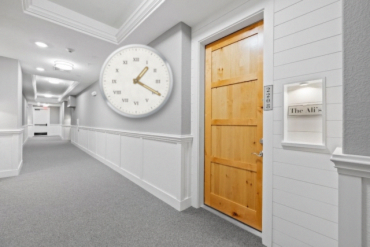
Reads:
1,20
